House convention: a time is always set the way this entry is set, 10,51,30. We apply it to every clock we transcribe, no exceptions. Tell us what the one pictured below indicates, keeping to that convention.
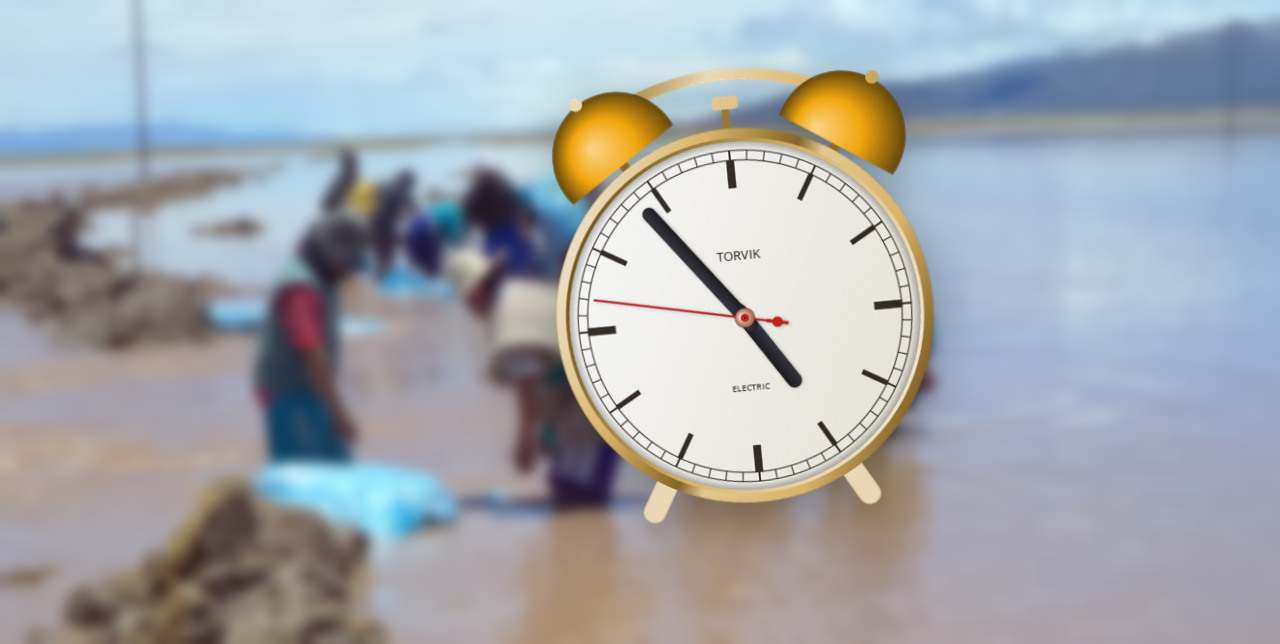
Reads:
4,53,47
